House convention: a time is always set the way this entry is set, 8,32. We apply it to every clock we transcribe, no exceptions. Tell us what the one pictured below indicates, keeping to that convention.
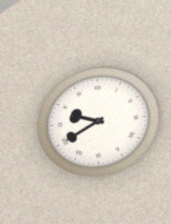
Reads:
9,40
